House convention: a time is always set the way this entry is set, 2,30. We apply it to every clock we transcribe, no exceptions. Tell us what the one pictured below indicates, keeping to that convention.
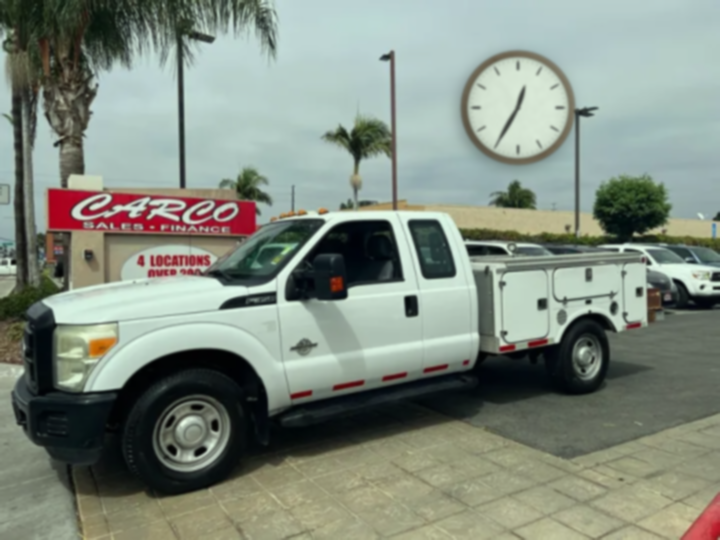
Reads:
12,35
